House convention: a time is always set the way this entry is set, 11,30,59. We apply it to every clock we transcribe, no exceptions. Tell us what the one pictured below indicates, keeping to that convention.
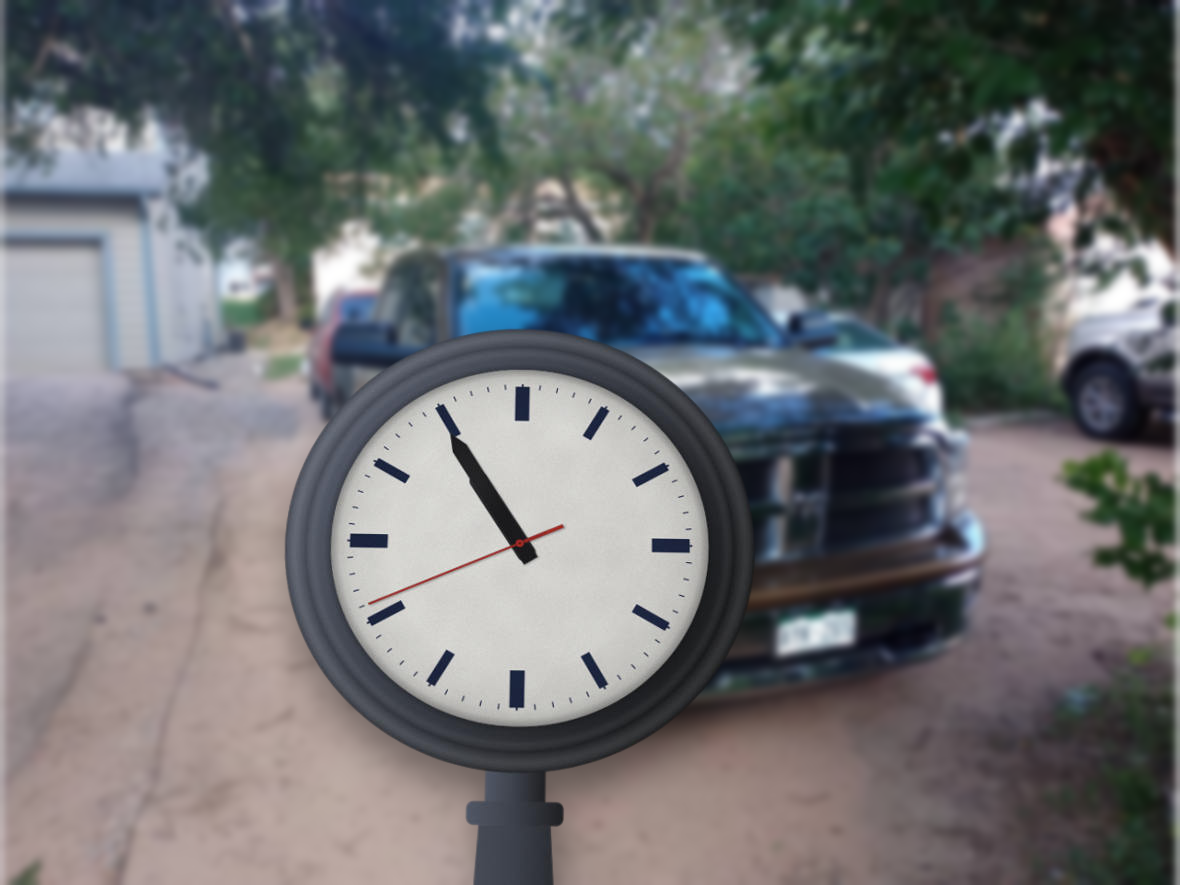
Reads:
10,54,41
